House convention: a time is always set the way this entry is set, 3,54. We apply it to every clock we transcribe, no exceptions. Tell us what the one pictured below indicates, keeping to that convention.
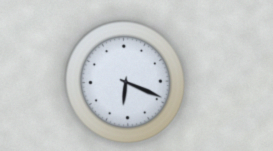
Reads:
6,19
